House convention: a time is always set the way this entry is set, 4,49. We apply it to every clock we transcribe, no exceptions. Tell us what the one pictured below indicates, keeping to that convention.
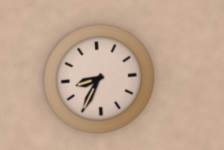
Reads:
8,35
